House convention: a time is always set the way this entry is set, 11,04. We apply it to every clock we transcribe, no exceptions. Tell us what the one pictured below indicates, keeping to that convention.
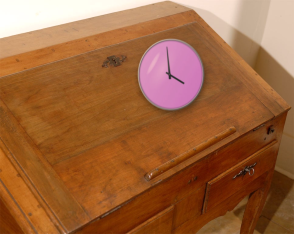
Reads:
3,59
